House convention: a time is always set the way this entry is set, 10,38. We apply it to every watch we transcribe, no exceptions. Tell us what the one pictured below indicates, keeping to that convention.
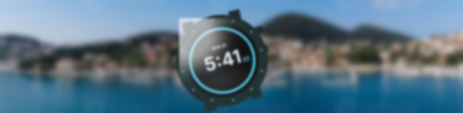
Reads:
5,41
